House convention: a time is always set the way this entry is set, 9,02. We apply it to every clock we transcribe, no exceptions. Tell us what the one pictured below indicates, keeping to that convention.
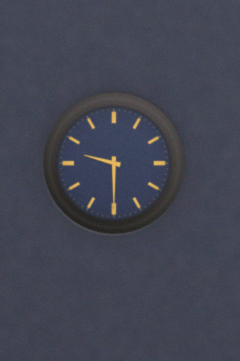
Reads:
9,30
